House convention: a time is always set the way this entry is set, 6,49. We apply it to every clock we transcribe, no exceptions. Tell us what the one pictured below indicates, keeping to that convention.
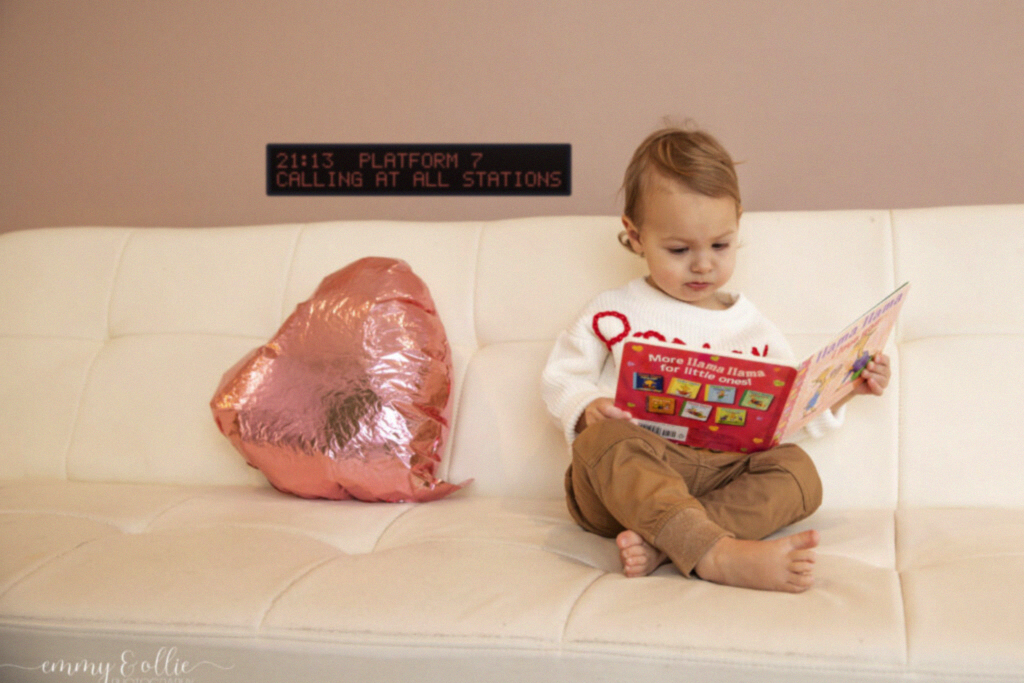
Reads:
21,13
